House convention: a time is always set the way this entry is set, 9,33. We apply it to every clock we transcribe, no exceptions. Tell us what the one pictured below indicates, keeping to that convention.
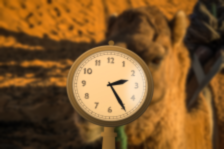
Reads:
2,25
